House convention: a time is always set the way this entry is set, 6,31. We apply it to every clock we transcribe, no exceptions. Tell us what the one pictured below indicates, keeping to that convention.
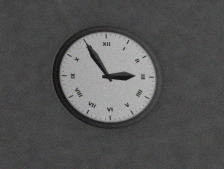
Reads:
2,55
